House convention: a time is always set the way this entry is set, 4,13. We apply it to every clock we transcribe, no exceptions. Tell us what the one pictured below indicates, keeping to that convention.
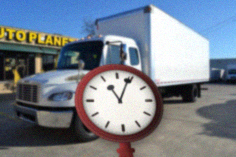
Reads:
11,04
